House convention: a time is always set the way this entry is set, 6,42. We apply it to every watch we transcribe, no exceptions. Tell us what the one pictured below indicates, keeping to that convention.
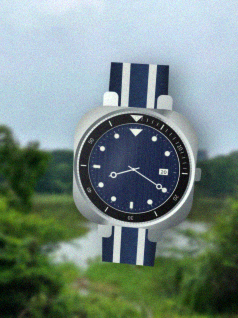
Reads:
8,20
